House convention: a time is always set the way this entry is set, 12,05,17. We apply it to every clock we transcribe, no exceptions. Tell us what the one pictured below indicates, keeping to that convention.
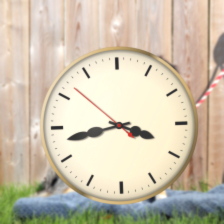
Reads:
3,42,52
